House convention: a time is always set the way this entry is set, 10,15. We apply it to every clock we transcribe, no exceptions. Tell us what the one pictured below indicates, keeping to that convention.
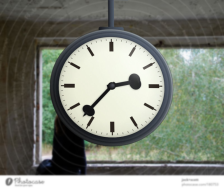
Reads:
2,37
